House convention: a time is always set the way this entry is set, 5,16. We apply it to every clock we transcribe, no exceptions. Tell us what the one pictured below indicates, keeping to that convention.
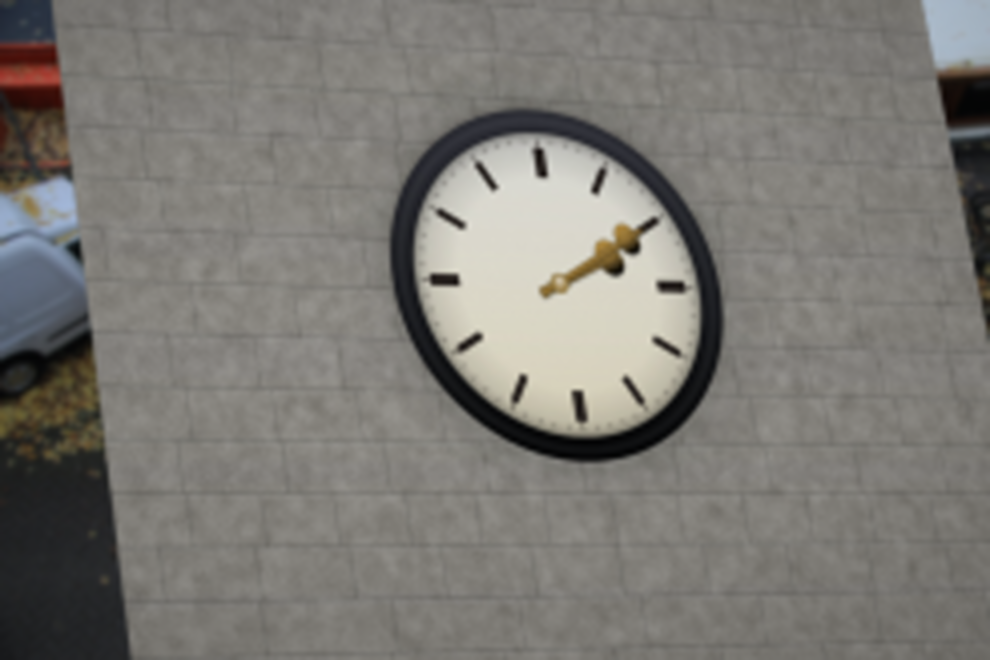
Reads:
2,10
